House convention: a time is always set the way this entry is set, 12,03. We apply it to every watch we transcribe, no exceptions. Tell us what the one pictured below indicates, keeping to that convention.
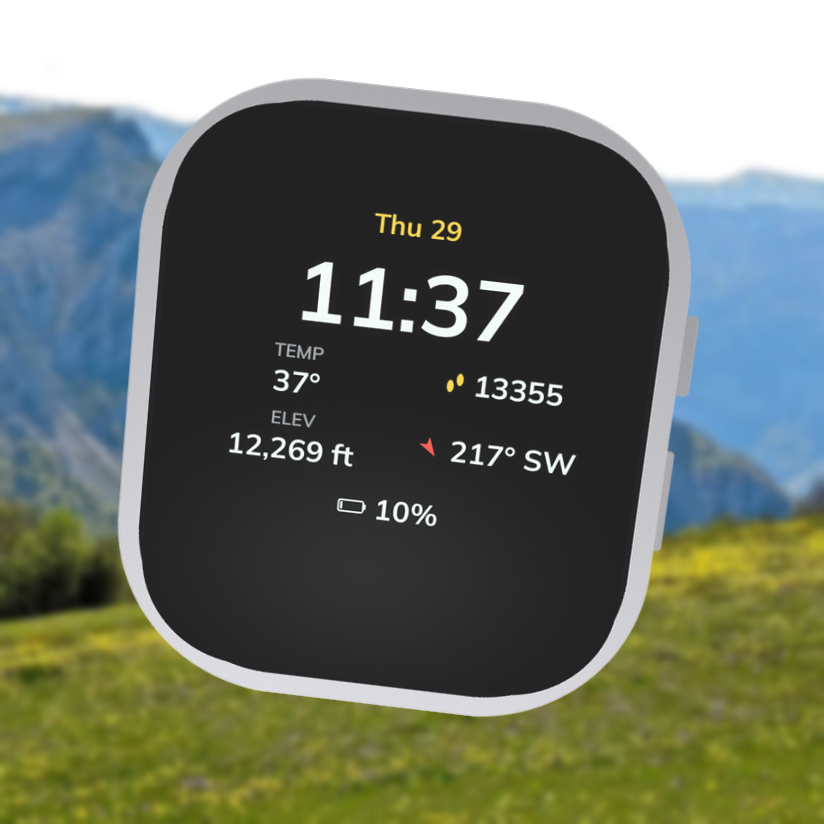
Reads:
11,37
